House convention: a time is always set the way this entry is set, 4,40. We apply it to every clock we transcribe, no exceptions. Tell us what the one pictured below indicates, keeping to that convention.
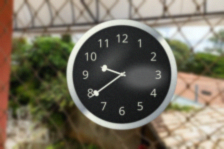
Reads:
9,39
